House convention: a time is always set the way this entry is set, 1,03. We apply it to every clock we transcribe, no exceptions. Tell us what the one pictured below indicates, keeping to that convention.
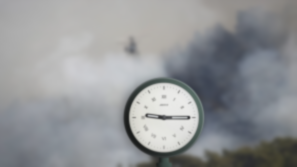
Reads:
9,15
